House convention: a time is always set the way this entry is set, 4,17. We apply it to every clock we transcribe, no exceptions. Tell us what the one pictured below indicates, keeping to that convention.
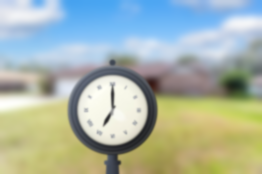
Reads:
7,00
